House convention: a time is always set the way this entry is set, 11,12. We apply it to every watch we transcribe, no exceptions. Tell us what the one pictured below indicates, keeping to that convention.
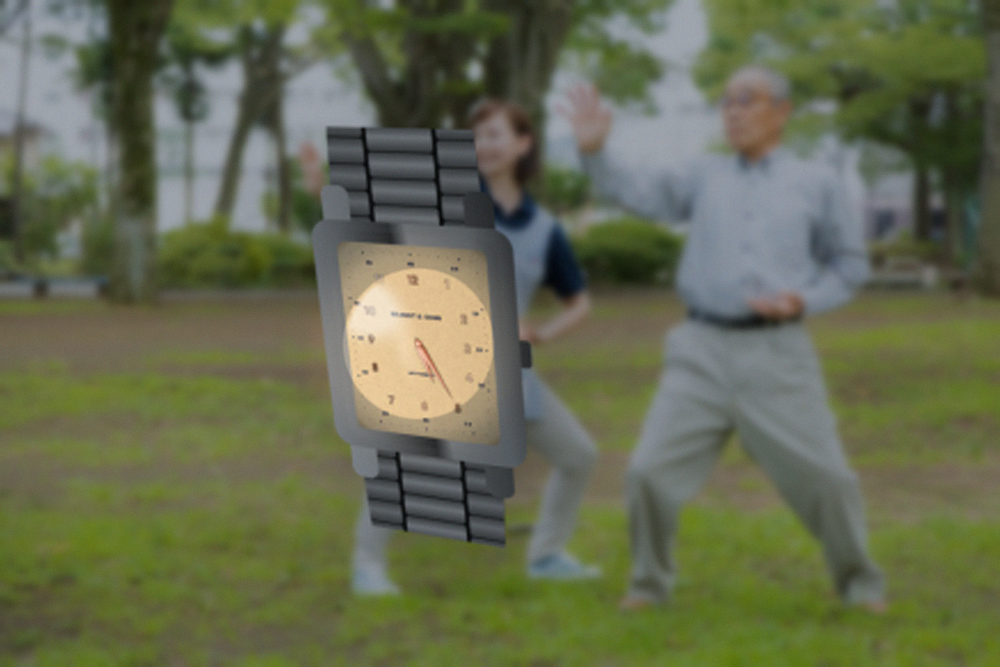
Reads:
5,25
